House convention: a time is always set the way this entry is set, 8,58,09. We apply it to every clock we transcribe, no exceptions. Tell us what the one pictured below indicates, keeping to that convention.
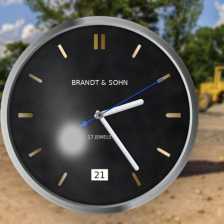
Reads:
2,24,10
